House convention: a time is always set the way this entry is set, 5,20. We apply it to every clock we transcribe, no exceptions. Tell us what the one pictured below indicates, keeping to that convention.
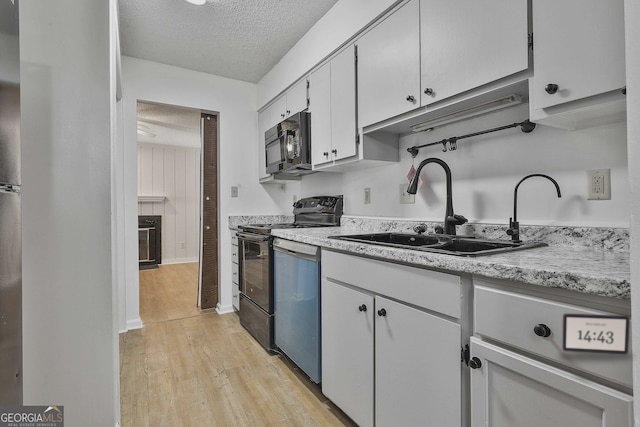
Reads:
14,43
